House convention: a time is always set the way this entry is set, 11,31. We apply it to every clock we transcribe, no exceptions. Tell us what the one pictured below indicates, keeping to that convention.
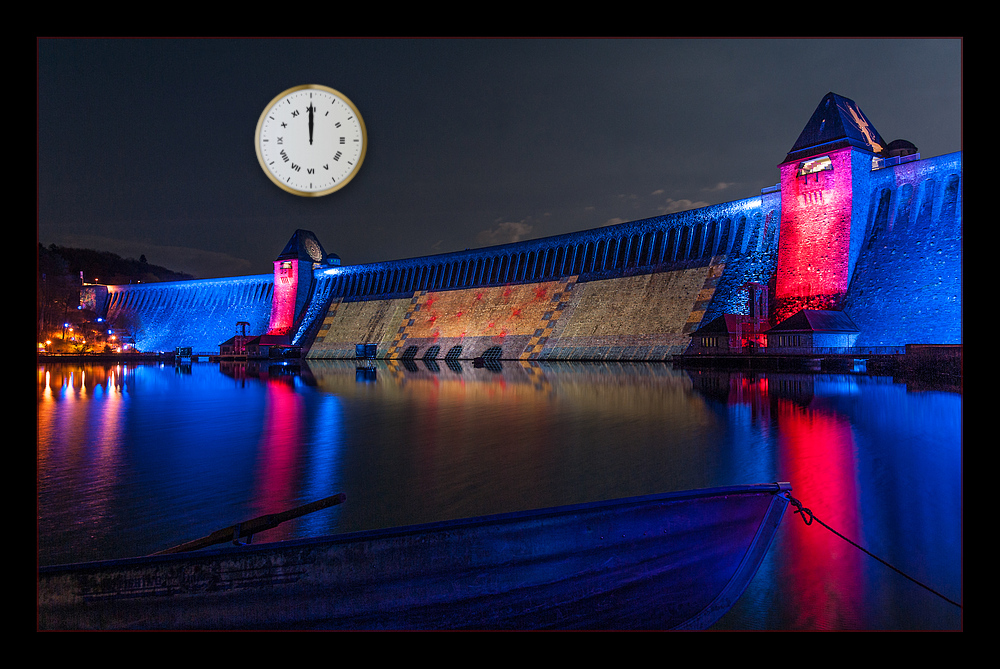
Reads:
12,00
